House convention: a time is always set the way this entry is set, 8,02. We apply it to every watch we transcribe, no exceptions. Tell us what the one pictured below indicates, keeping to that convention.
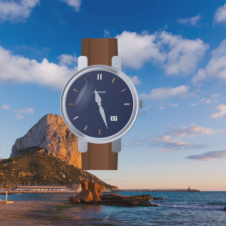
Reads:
11,27
